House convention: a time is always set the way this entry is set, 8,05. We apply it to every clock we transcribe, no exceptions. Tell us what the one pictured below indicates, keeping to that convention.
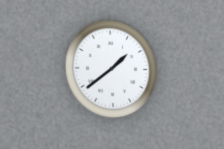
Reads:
1,39
